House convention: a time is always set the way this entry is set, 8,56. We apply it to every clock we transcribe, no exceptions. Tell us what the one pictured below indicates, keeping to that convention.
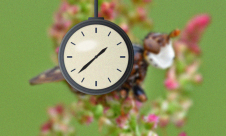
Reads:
1,38
